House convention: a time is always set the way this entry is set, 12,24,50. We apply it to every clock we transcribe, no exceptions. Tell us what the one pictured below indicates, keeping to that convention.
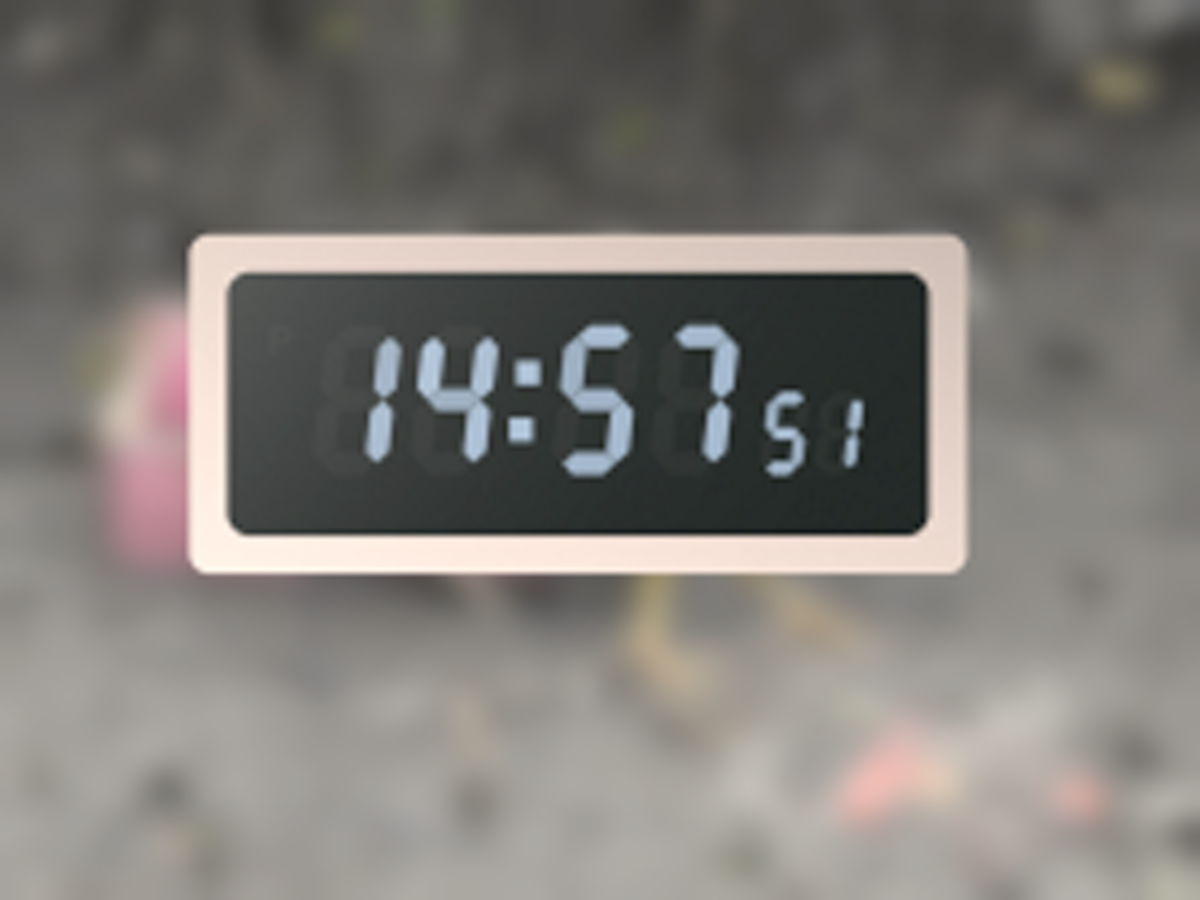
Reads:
14,57,51
